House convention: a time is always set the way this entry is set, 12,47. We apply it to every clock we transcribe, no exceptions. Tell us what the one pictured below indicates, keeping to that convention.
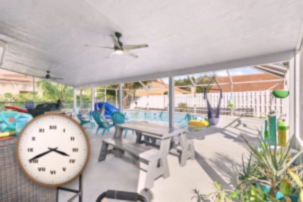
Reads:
3,41
